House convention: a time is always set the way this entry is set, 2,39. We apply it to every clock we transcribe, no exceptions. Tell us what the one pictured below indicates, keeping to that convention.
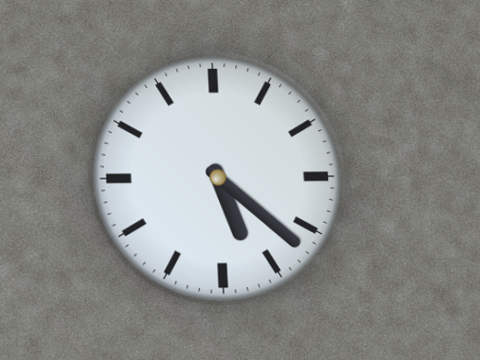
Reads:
5,22
